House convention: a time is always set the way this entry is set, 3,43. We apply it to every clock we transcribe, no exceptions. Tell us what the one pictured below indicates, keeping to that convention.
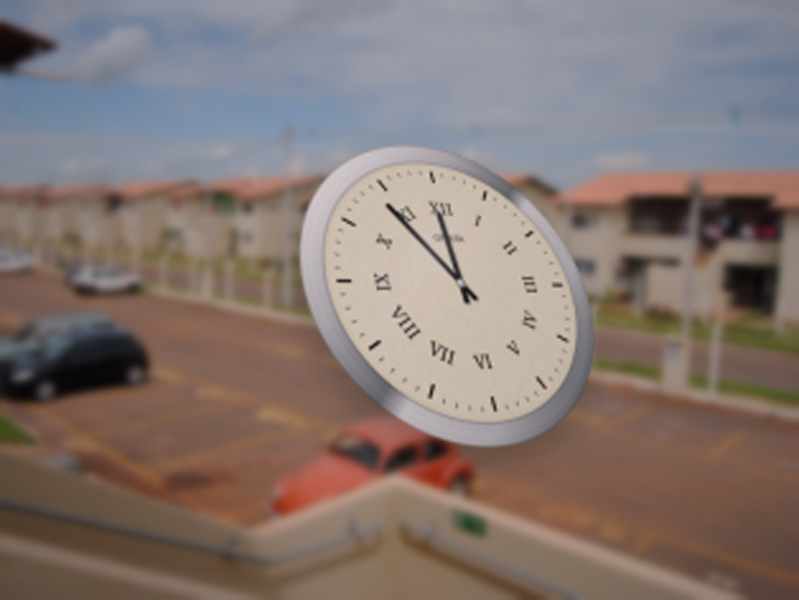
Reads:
11,54
